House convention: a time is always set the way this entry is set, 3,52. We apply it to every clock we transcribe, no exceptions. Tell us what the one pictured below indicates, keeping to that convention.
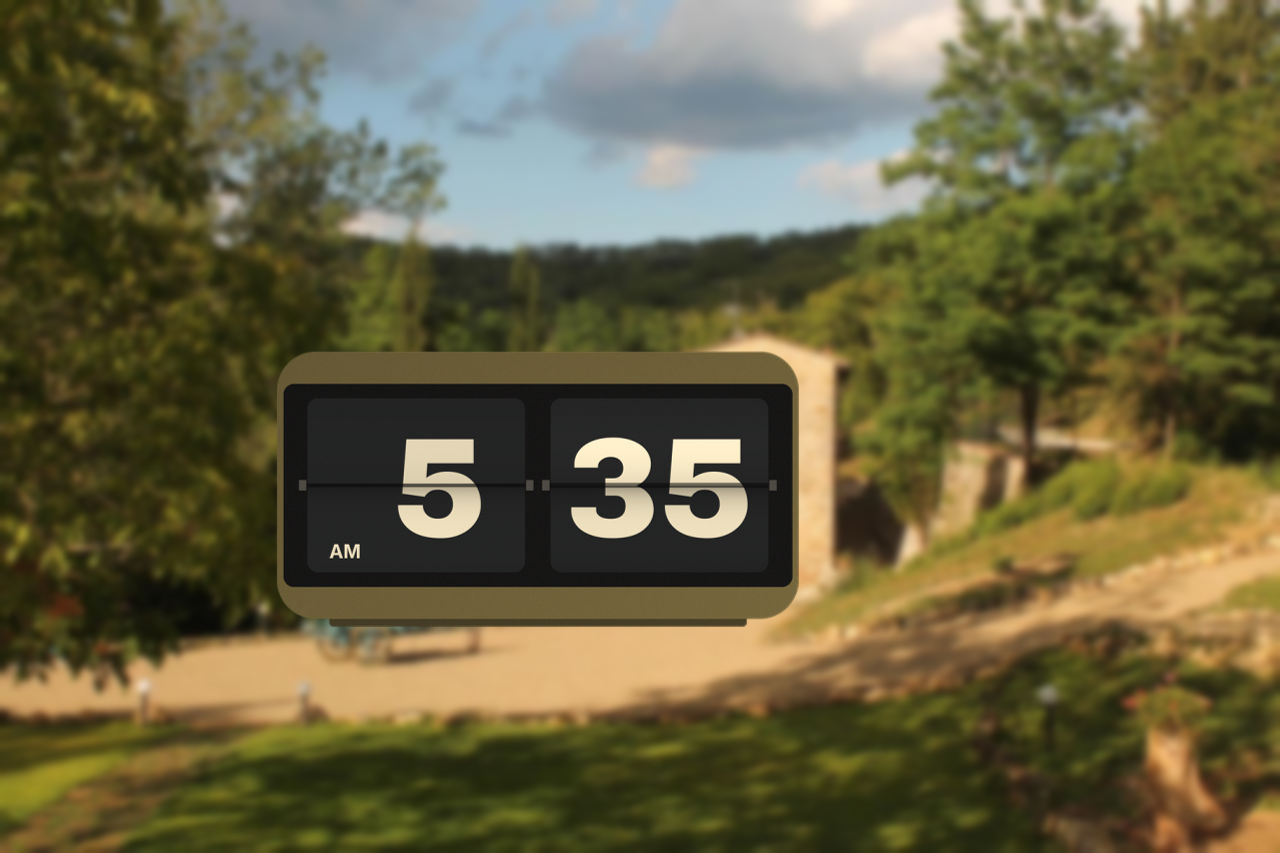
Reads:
5,35
